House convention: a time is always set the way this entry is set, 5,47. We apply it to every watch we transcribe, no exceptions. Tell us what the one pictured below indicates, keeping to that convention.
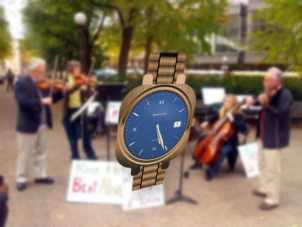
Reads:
5,26
